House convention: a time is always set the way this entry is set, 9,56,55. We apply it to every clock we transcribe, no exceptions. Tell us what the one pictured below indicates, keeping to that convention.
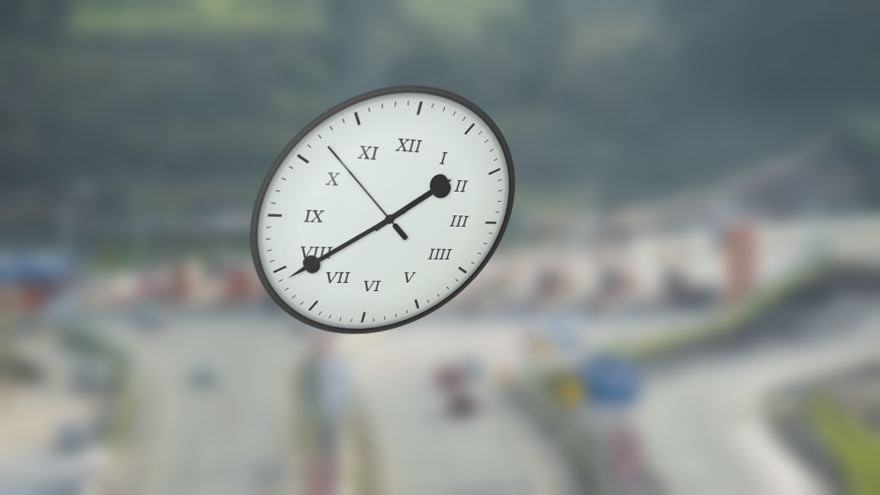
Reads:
1,38,52
